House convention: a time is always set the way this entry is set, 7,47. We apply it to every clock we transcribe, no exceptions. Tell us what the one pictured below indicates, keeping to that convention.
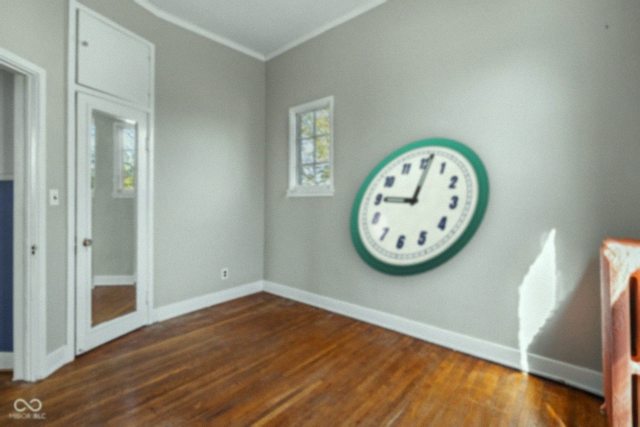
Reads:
9,01
